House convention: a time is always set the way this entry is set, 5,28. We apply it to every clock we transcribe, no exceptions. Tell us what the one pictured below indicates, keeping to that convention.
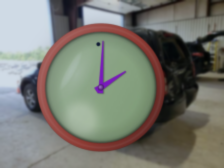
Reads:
2,01
